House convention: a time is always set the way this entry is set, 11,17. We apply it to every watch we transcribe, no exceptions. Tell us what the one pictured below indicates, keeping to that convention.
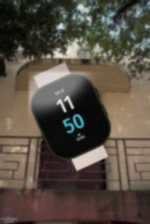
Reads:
11,50
